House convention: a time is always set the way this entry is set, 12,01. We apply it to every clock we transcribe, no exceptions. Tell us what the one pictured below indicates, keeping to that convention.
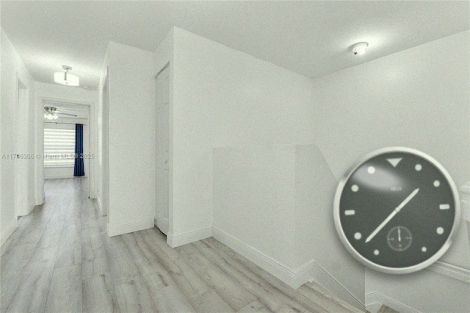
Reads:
1,38
